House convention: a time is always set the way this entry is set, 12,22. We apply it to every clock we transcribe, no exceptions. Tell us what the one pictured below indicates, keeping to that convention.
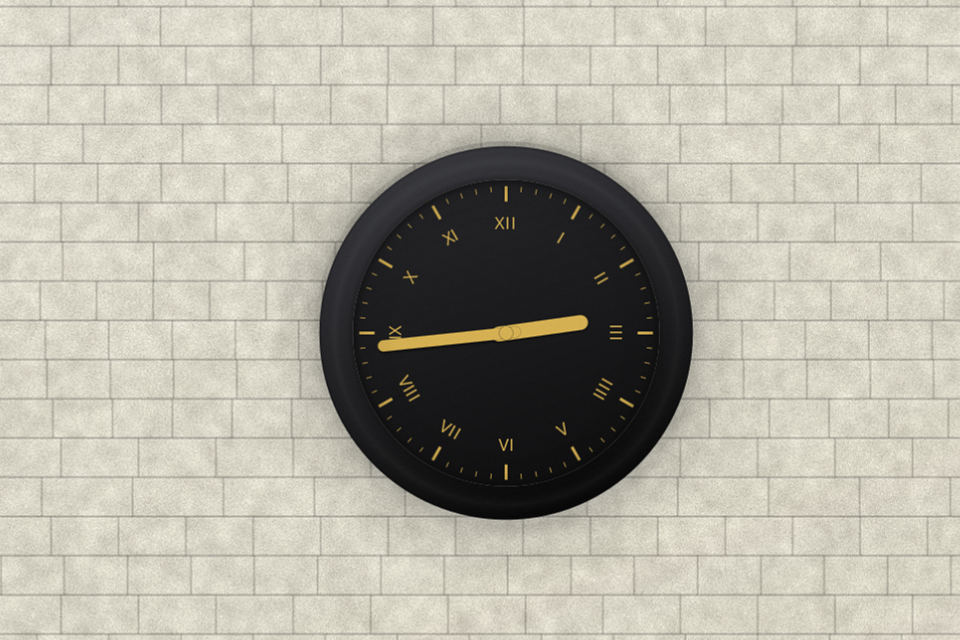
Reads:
2,44
